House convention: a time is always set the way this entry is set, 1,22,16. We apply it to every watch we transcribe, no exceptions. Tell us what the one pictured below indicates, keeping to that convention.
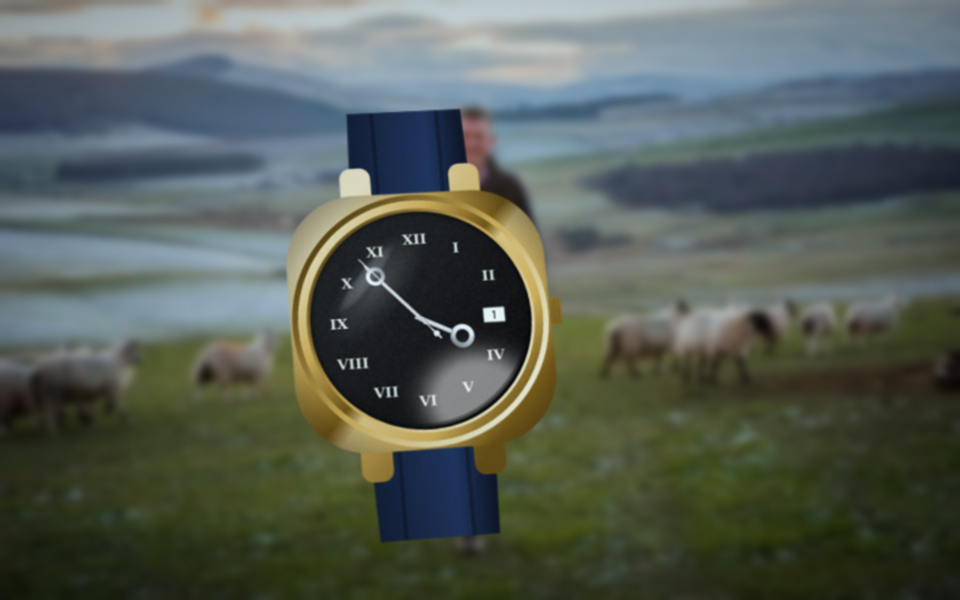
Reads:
3,52,53
